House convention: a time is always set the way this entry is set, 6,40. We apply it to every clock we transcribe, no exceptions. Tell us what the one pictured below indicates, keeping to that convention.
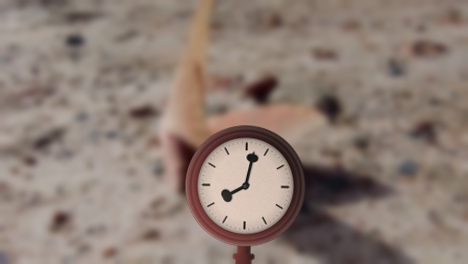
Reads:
8,02
